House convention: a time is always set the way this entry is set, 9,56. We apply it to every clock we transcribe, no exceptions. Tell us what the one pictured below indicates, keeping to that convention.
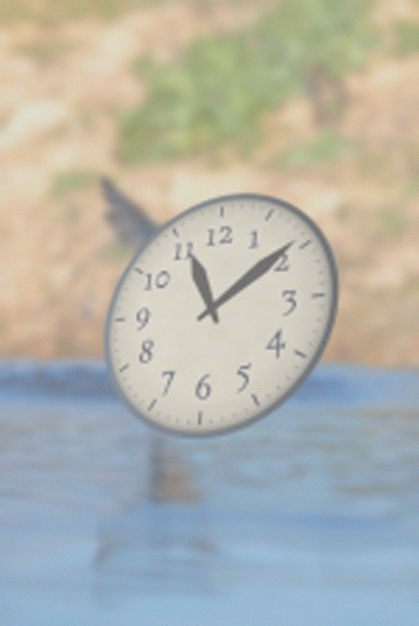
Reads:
11,09
